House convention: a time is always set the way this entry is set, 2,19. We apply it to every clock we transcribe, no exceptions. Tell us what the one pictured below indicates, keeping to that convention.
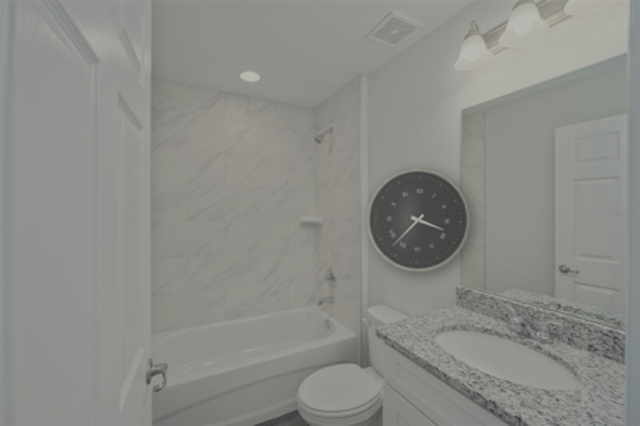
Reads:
3,37
